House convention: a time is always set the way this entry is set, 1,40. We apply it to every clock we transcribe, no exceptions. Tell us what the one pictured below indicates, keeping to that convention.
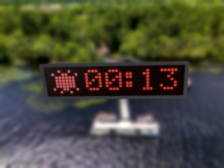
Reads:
0,13
